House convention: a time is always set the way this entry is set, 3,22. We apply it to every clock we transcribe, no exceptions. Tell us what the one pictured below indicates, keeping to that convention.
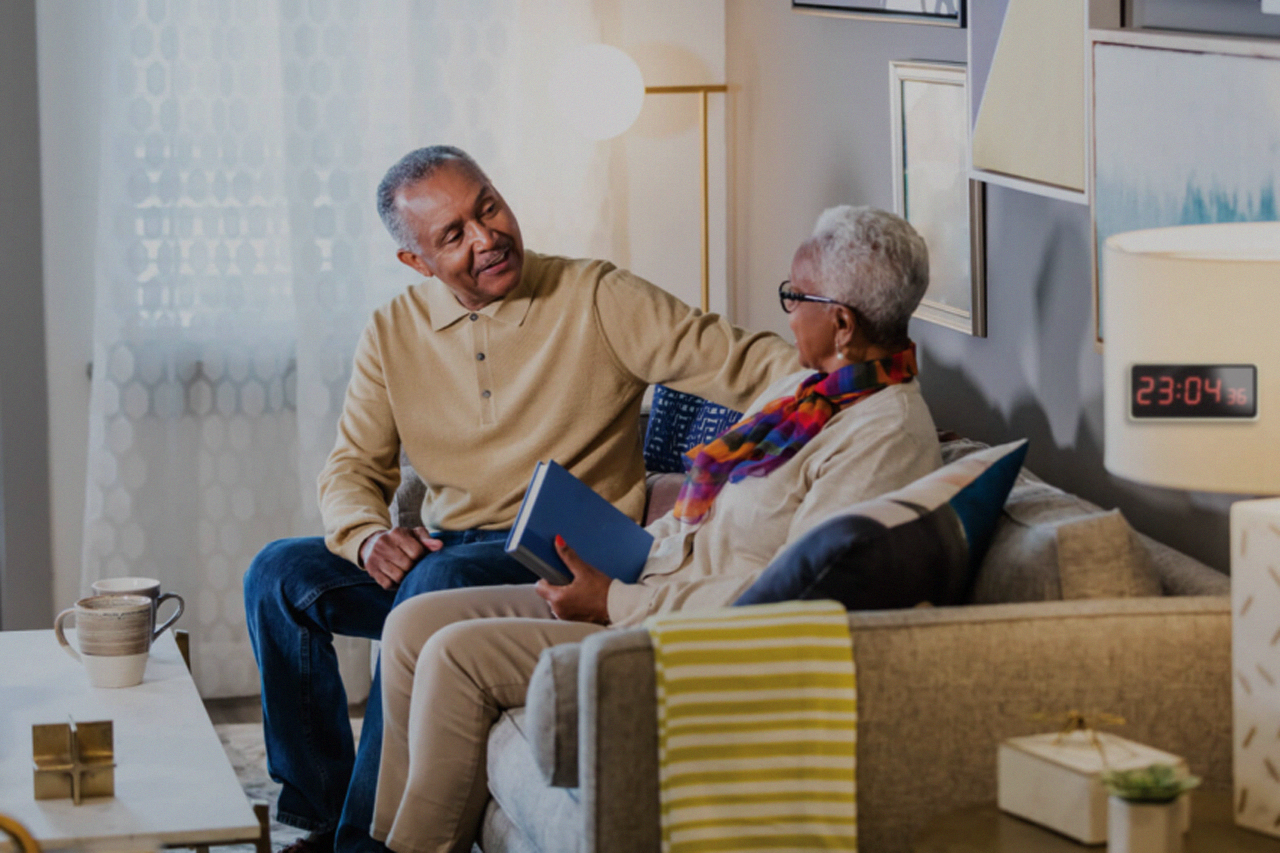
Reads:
23,04
